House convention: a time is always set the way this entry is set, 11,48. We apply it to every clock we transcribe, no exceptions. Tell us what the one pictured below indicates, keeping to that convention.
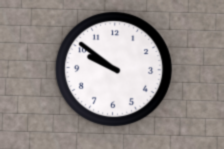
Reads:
9,51
